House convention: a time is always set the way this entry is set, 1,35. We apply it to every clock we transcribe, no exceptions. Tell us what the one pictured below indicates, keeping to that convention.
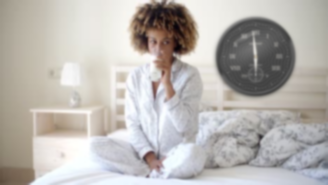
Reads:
5,59
